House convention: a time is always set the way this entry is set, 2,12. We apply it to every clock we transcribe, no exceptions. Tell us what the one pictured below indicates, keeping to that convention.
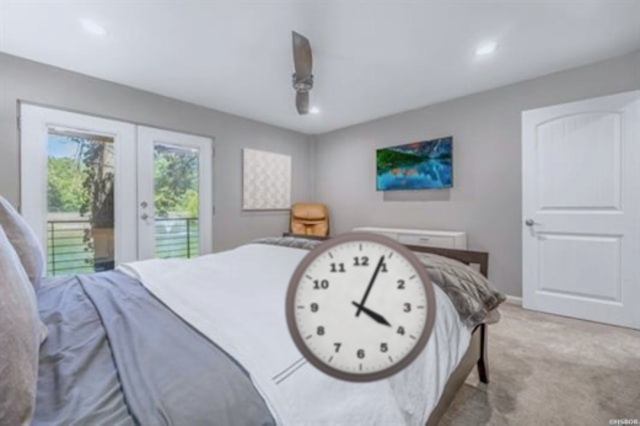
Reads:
4,04
